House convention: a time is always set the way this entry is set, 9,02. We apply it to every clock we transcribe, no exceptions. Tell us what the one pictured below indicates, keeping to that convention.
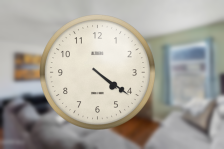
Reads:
4,21
